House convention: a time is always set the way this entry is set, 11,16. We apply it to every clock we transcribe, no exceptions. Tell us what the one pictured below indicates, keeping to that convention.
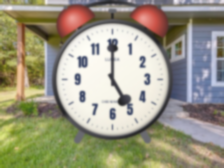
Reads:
5,00
